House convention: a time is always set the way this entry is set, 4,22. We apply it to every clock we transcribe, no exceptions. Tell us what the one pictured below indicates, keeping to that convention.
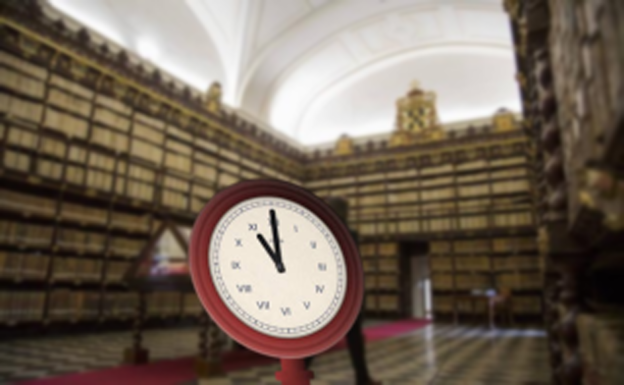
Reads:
11,00
